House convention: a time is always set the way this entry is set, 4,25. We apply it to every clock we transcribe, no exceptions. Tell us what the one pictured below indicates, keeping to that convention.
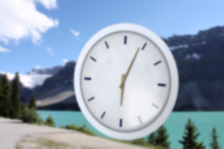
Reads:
6,04
